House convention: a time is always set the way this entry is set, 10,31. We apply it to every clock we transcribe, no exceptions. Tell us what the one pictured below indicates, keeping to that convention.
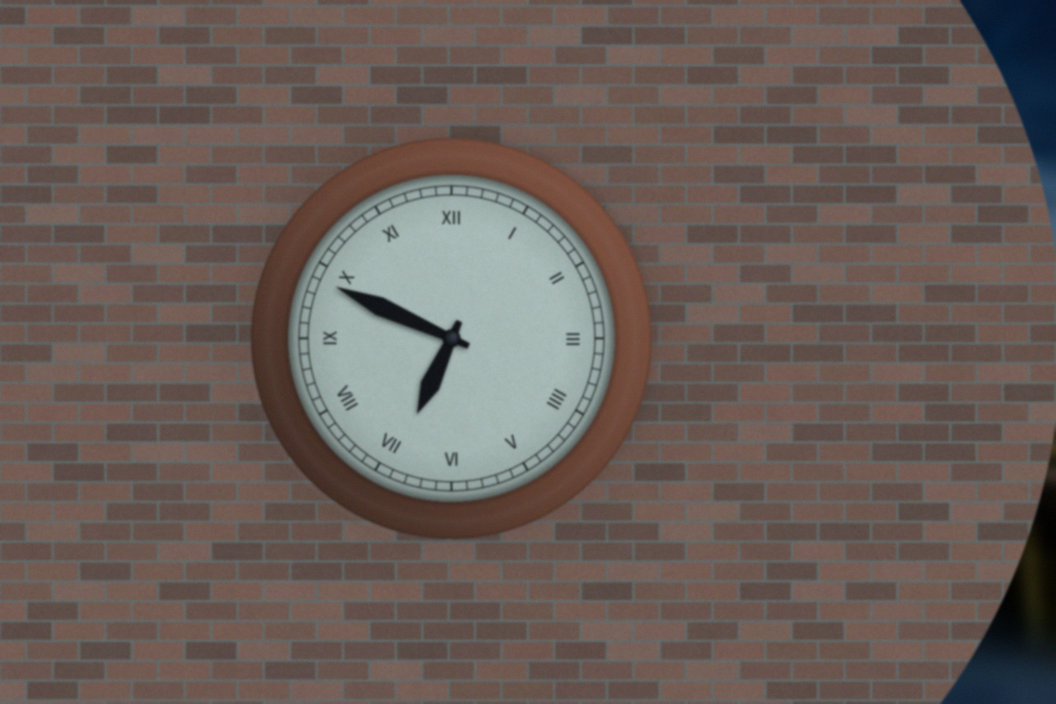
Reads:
6,49
